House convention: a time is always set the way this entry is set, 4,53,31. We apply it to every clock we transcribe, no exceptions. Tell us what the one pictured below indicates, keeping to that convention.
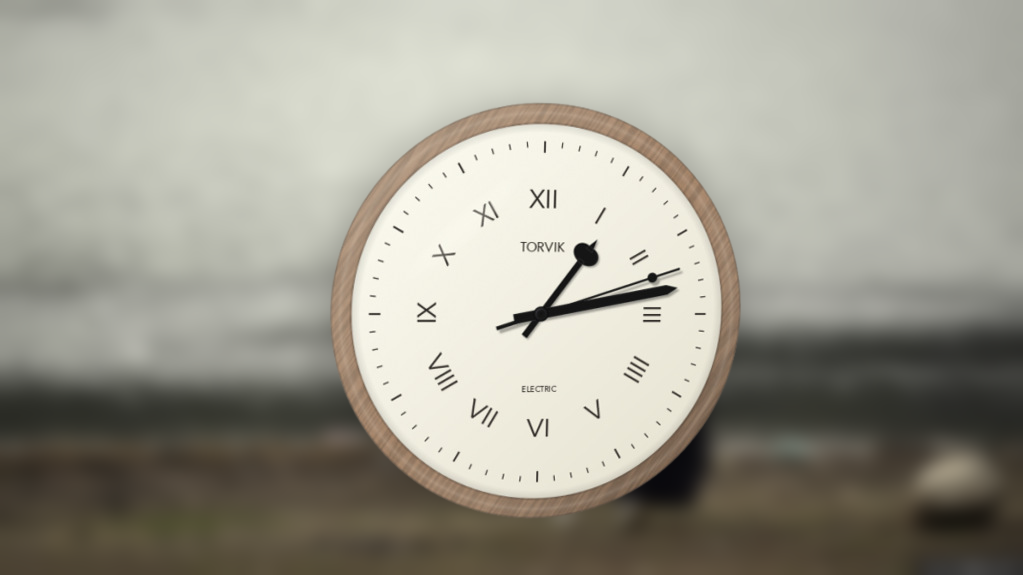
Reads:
1,13,12
